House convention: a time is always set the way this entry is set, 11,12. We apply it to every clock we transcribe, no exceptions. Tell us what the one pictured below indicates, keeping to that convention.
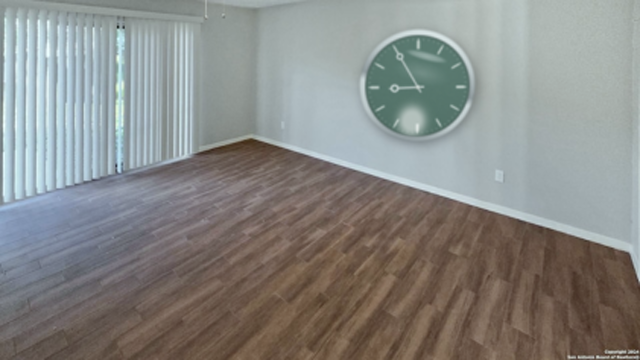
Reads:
8,55
